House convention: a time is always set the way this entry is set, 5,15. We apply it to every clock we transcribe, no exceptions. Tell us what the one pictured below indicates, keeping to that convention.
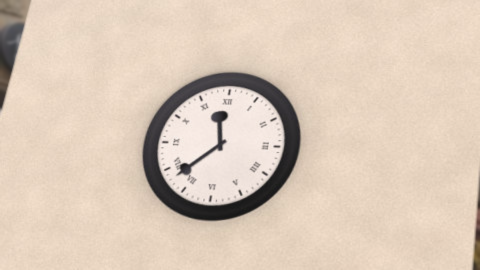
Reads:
11,38
